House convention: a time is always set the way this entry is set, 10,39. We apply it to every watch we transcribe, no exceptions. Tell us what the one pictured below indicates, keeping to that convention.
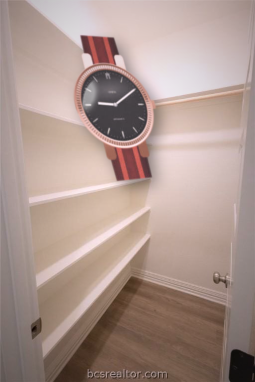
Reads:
9,10
